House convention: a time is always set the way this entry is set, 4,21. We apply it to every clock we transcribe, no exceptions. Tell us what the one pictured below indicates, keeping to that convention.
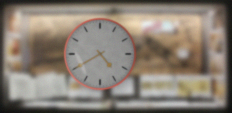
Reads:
4,40
